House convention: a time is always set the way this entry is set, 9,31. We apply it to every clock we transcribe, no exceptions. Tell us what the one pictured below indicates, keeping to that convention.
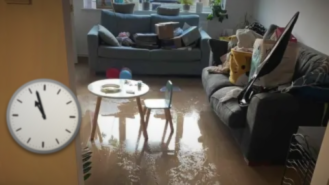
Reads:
10,57
